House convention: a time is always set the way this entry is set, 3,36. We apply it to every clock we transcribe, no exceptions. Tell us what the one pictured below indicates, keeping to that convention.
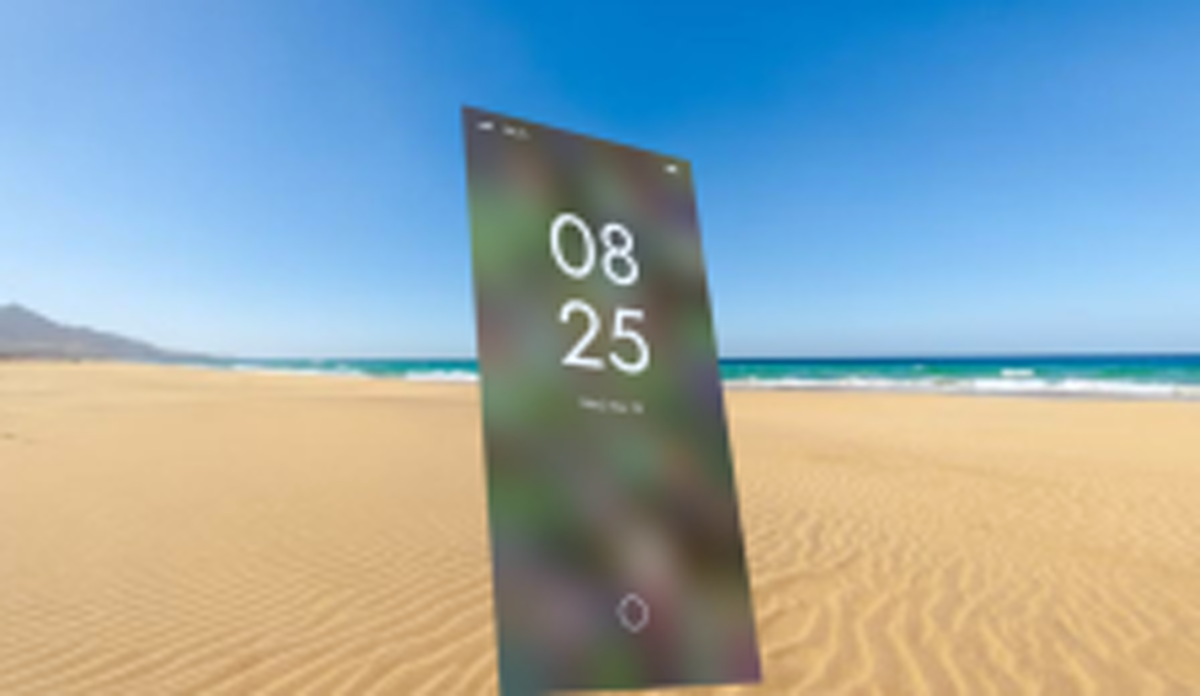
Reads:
8,25
